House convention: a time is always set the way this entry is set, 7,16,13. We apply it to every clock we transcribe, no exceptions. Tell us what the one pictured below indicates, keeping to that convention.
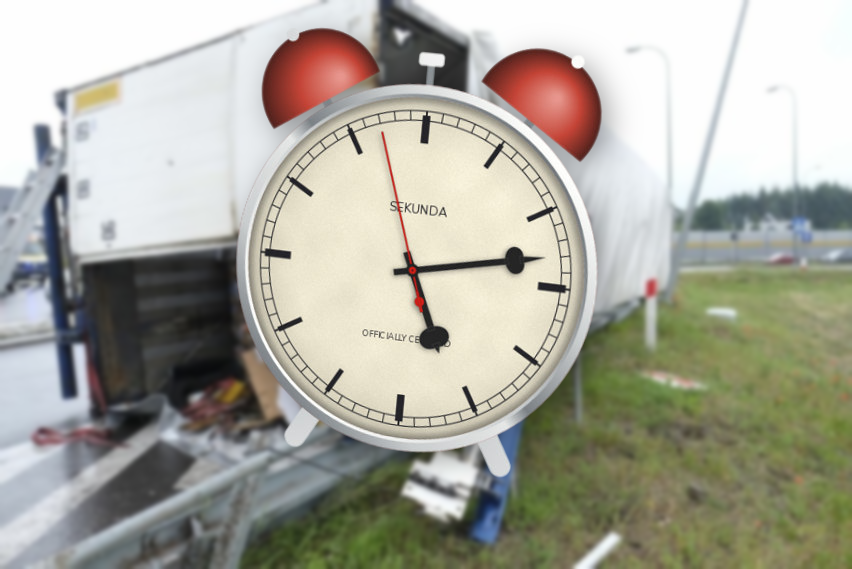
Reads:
5,12,57
